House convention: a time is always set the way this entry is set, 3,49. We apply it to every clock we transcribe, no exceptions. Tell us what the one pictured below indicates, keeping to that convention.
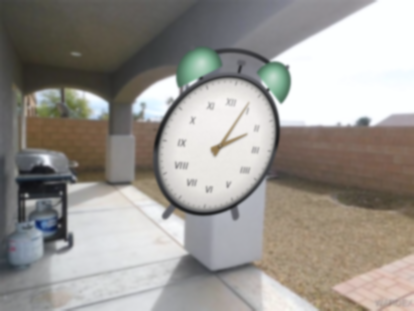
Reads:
2,04
